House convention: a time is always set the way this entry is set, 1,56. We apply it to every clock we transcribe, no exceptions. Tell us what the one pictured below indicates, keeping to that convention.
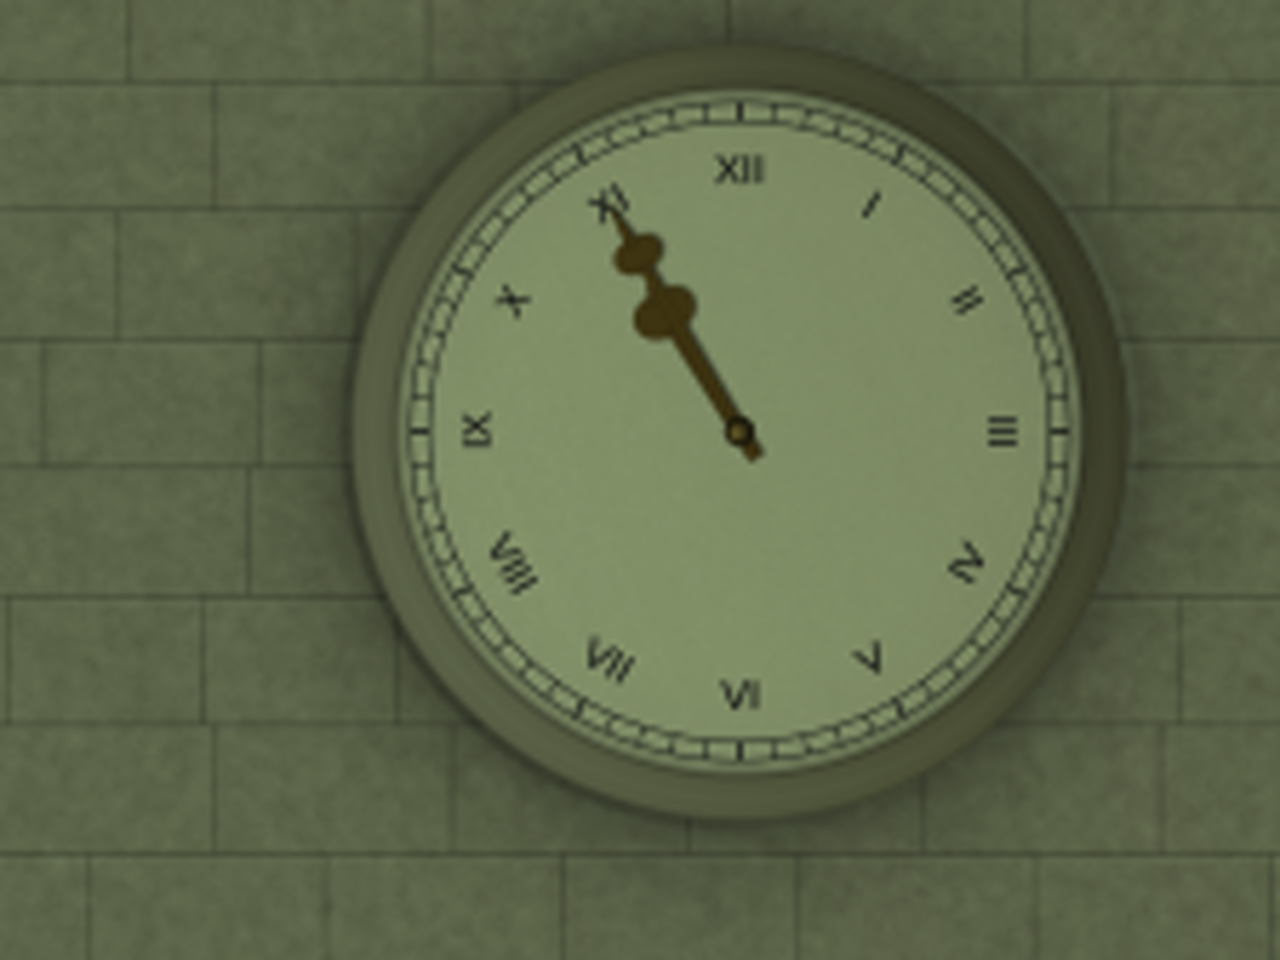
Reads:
10,55
